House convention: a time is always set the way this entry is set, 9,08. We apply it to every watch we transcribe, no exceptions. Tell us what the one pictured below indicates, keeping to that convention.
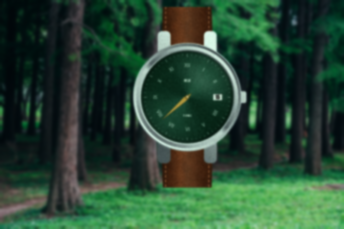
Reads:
7,38
